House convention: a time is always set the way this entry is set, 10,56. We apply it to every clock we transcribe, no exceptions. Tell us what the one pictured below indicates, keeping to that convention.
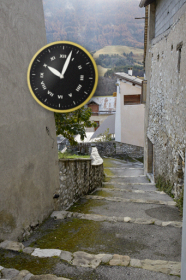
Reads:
10,03
